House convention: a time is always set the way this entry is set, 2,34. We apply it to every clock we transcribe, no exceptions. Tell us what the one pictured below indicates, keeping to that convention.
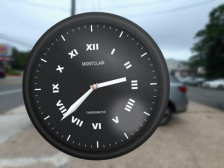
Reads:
2,38
